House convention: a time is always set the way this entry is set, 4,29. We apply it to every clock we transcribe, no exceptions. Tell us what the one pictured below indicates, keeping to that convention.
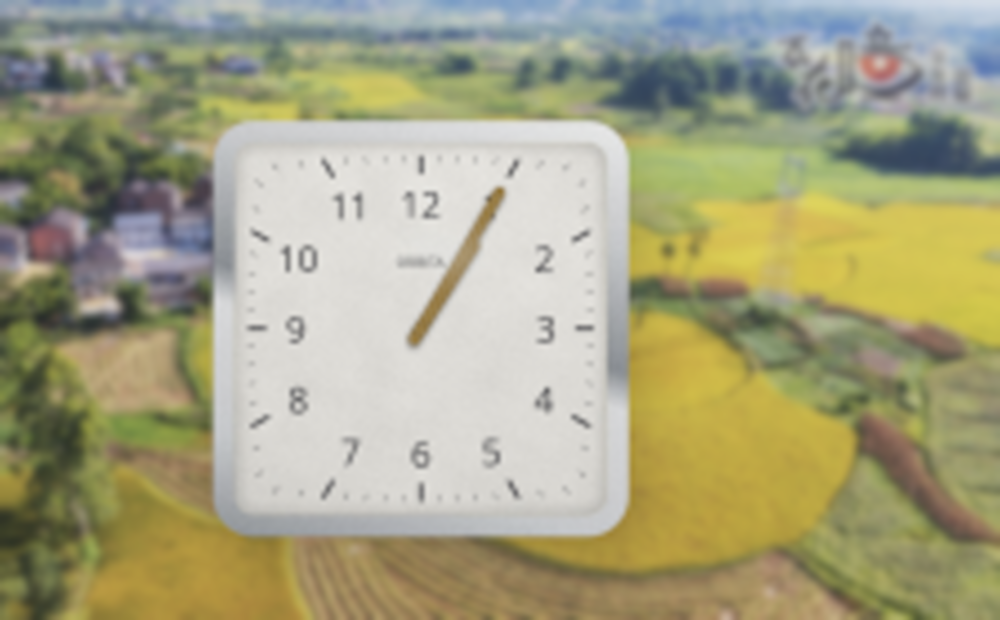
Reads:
1,05
